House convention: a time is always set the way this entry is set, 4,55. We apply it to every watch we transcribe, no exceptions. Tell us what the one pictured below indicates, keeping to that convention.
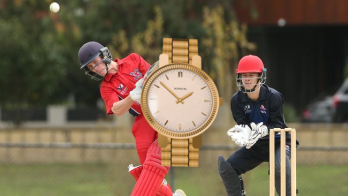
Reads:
1,52
